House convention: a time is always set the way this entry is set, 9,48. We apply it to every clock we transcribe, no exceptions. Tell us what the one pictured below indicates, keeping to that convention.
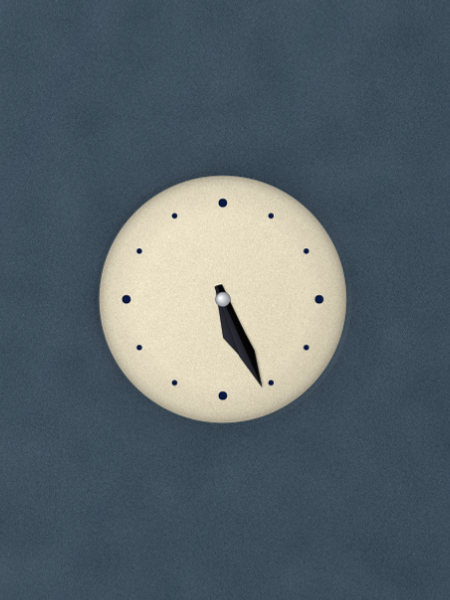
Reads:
5,26
